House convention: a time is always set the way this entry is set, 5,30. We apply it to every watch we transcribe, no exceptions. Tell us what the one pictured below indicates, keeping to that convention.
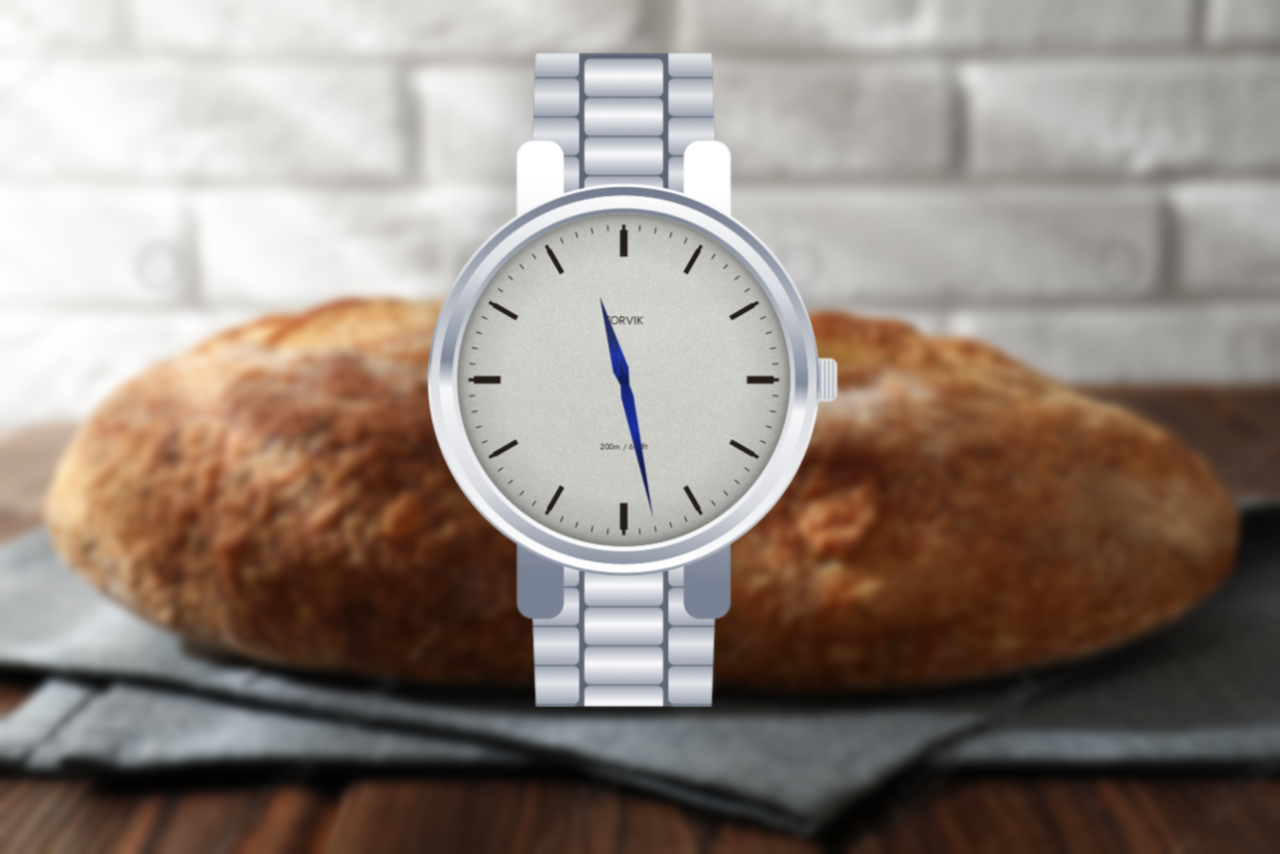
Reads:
11,28
